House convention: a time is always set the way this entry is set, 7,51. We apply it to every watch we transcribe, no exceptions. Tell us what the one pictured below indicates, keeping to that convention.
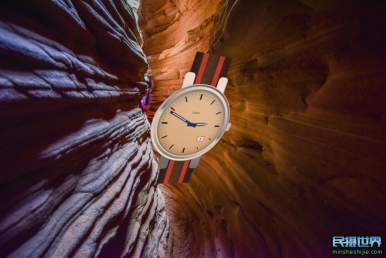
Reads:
2,49
